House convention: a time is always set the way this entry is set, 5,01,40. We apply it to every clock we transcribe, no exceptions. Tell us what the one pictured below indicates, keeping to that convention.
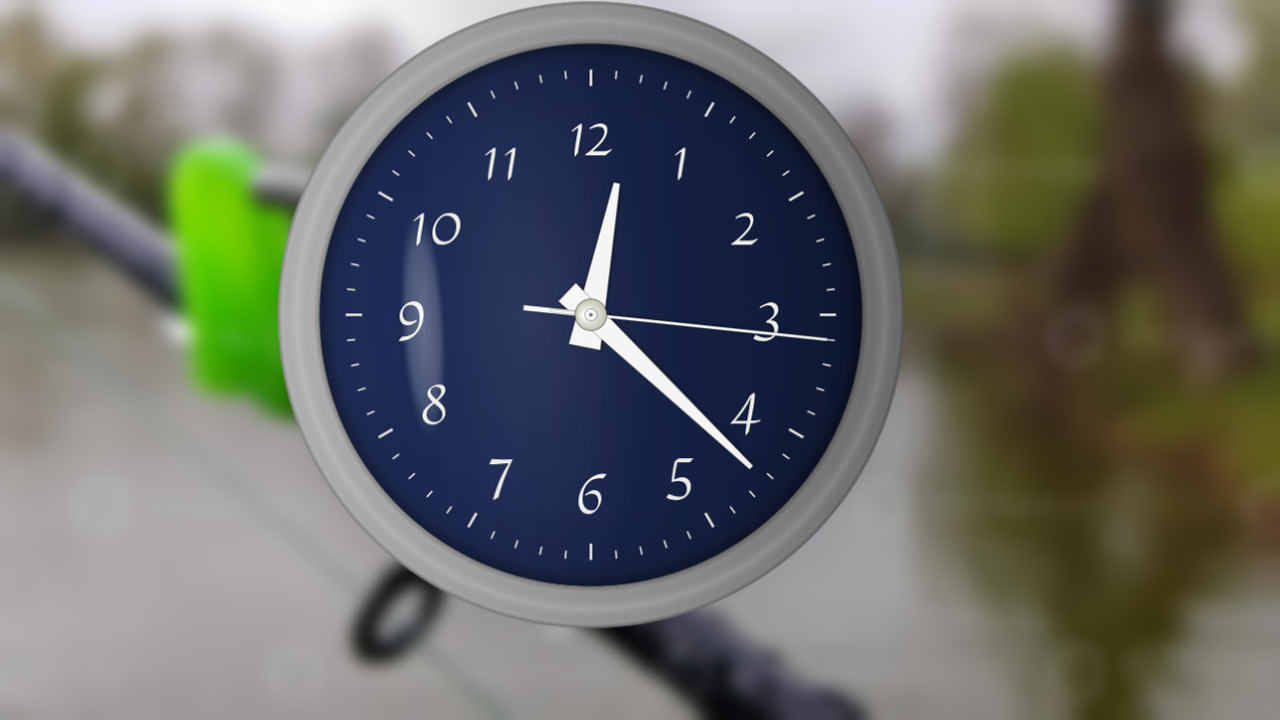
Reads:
12,22,16
